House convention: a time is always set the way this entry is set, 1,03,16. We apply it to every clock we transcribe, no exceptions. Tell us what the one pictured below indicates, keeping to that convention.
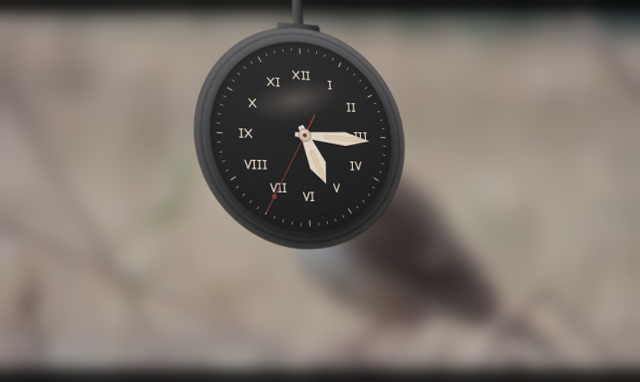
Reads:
5,15,35
